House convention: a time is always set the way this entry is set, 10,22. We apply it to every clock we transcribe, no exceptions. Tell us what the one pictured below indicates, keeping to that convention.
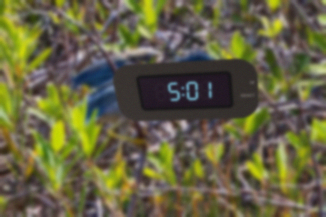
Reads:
5,01
